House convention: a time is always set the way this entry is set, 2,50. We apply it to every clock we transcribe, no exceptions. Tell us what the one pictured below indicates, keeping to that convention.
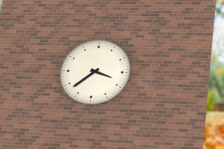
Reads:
3,38
